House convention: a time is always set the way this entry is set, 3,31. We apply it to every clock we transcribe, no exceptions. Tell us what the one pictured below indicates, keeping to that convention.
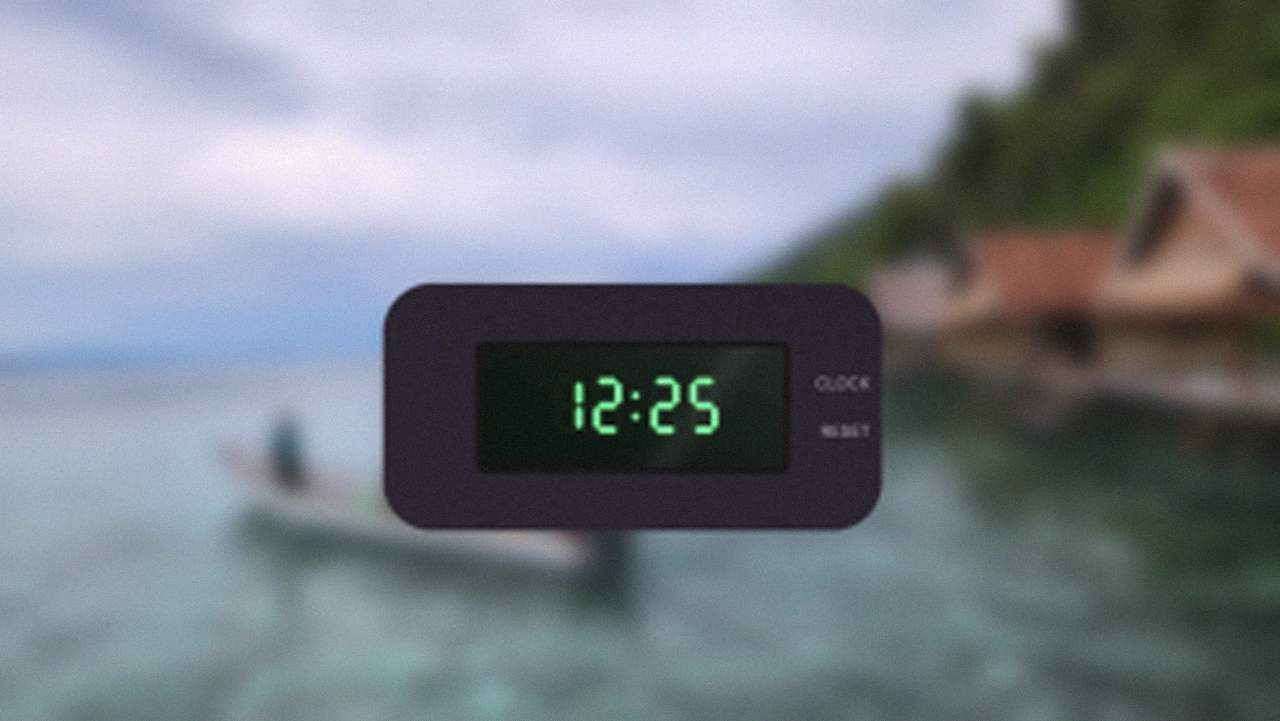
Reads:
12,25
